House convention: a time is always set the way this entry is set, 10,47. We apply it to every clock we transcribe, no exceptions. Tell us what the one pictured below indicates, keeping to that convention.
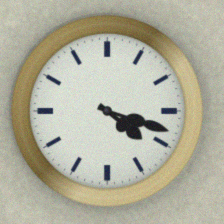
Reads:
4,18
